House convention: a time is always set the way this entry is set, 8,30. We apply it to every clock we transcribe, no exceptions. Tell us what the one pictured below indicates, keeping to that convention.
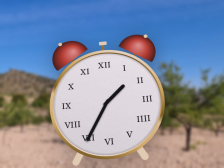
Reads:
1,35
